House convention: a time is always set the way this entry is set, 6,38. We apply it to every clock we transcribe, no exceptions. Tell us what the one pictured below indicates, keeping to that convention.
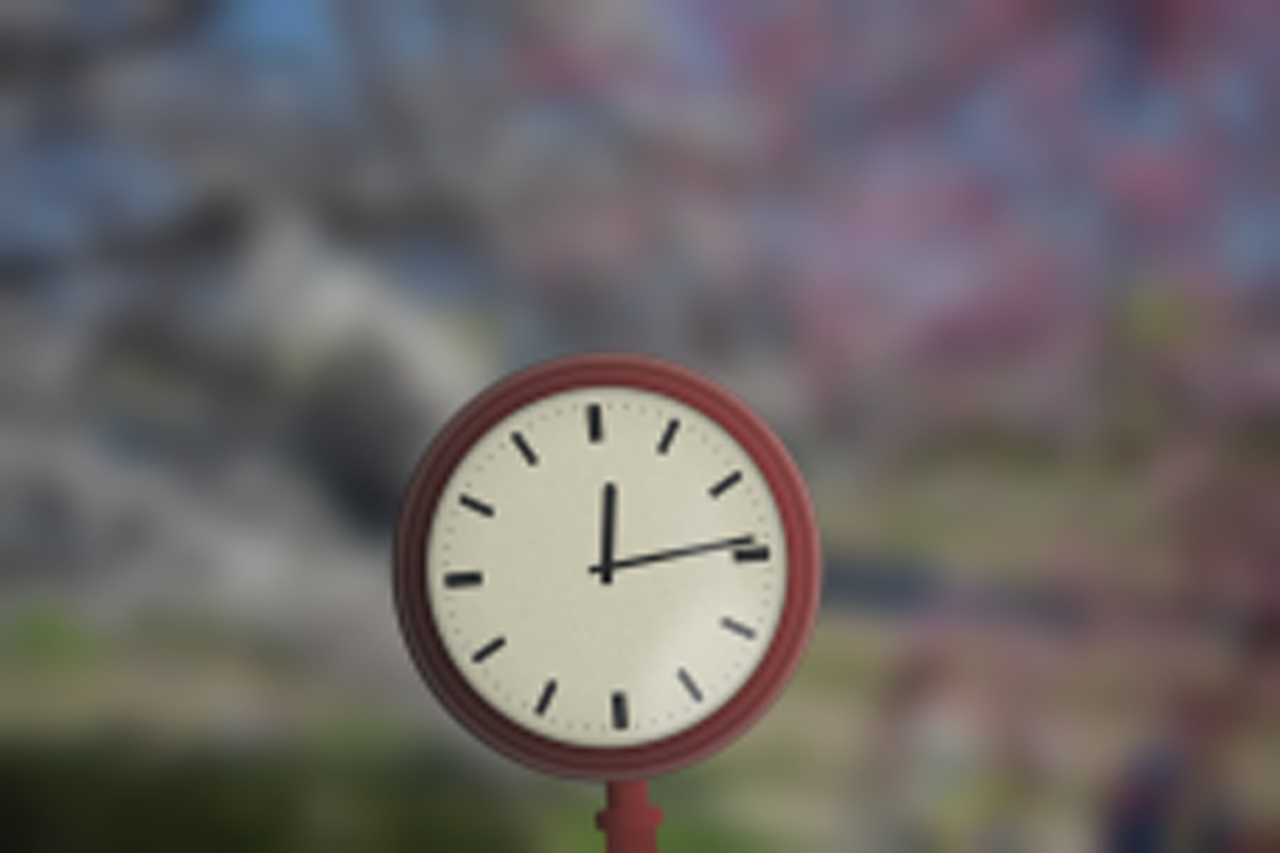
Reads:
12,14
